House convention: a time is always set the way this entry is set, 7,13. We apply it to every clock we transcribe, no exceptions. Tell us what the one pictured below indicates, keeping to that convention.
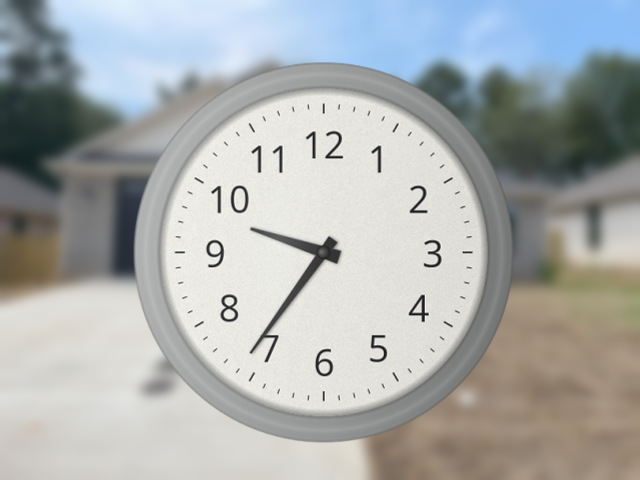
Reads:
9,36
